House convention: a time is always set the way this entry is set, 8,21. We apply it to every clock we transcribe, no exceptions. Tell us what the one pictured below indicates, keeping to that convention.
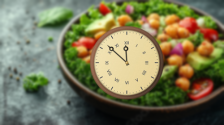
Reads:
11,52
